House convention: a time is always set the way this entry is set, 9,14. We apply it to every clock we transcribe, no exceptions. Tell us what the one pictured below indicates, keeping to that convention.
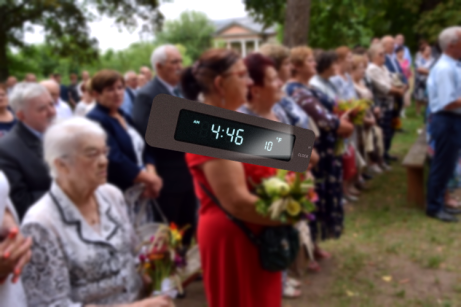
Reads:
4,46
